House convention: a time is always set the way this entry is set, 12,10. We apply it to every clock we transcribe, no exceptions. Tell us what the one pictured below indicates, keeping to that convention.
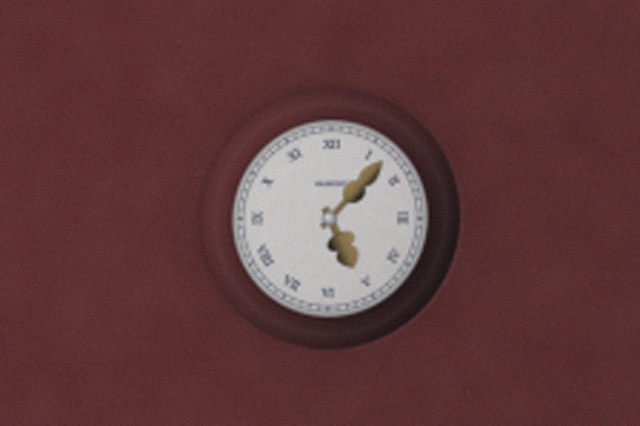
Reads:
5,07
